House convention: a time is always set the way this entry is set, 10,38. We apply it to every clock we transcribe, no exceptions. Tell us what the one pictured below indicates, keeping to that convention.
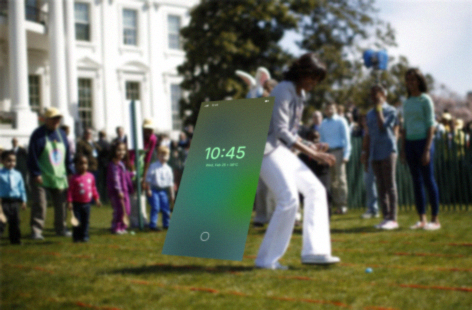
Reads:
10,45
